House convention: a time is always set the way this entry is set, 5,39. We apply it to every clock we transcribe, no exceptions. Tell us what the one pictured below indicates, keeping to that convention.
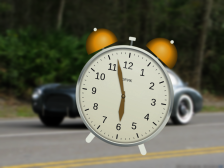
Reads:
5,57
